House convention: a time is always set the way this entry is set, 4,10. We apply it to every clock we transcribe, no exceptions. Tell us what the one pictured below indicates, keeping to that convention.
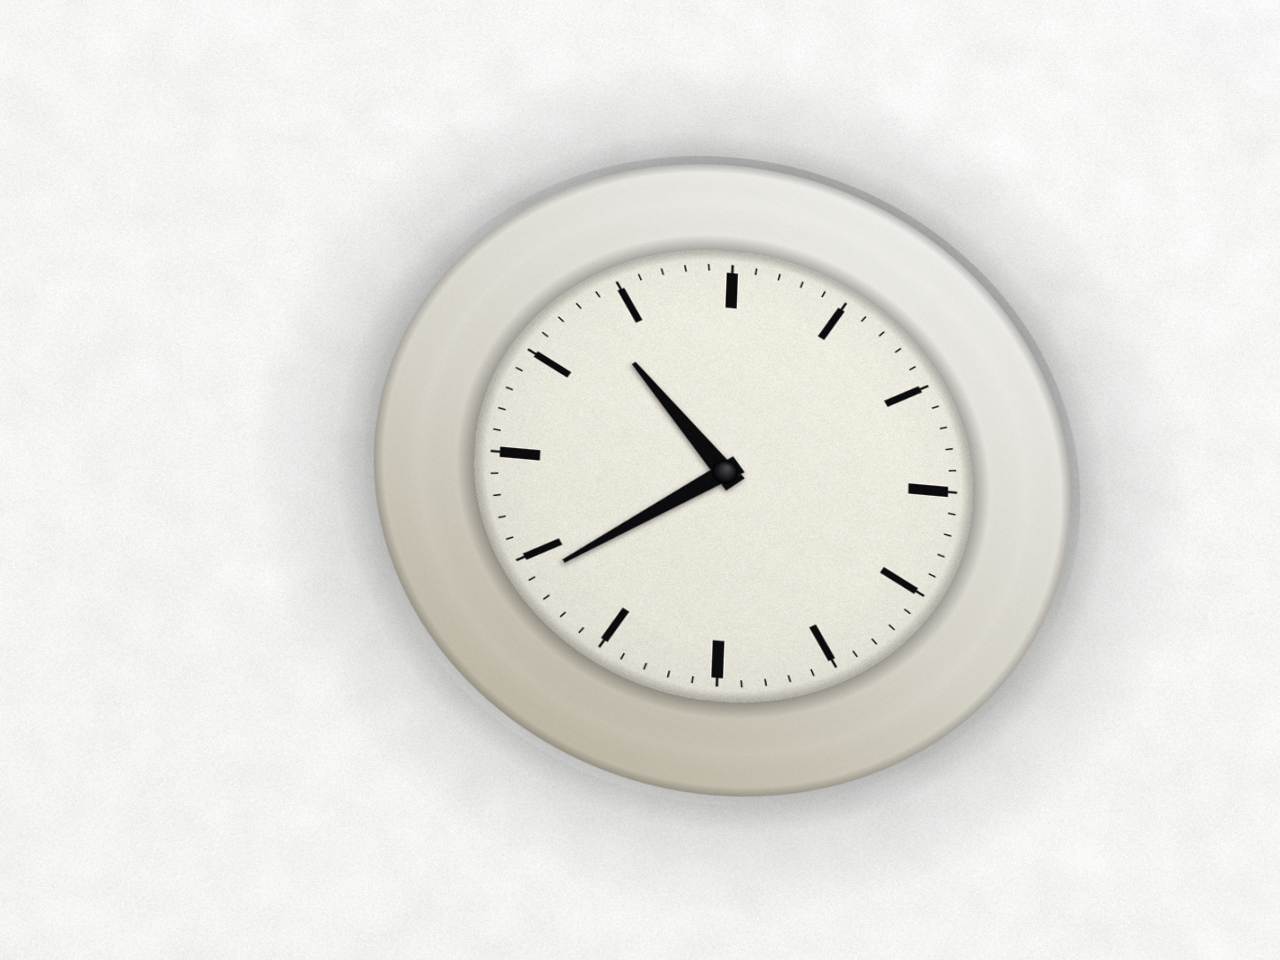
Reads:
10,39
